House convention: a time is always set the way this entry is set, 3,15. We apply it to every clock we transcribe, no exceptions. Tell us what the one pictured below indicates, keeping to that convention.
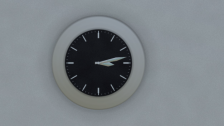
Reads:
3,13
